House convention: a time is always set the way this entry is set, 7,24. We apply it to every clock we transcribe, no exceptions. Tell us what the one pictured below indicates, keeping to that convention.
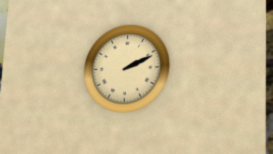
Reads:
2,11
